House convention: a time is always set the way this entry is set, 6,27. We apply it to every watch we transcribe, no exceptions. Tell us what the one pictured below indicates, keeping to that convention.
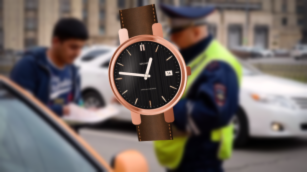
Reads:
12,47
